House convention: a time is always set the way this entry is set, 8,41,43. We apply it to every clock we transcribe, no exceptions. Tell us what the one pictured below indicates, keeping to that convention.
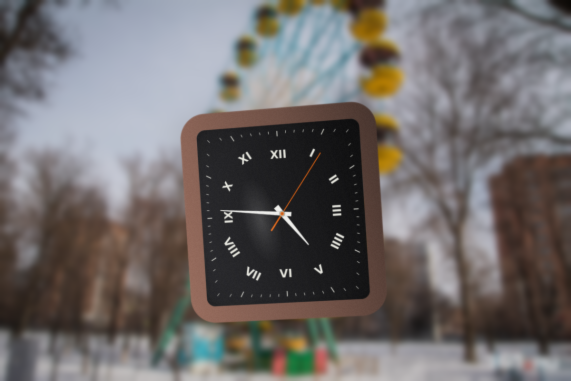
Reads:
4,46,06
